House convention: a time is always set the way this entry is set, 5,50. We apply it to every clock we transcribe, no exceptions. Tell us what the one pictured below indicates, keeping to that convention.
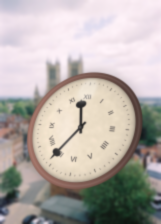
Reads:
11,36
